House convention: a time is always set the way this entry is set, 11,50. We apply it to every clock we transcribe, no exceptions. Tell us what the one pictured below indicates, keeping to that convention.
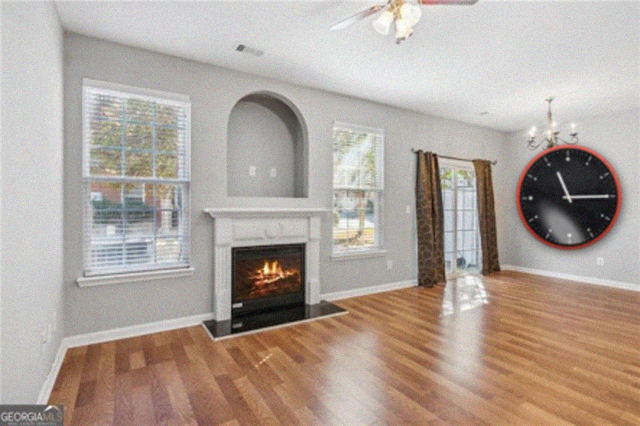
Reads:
11,15
